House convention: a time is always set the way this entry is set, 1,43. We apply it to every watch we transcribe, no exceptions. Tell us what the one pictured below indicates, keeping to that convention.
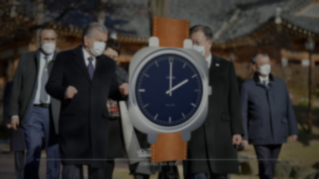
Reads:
2,00
